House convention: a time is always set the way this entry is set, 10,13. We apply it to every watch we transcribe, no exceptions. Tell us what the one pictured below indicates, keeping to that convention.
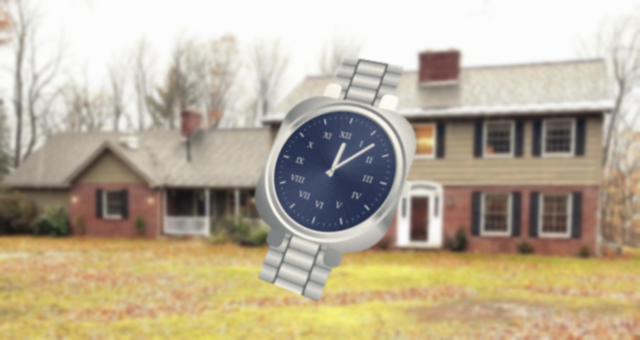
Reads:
12,07
